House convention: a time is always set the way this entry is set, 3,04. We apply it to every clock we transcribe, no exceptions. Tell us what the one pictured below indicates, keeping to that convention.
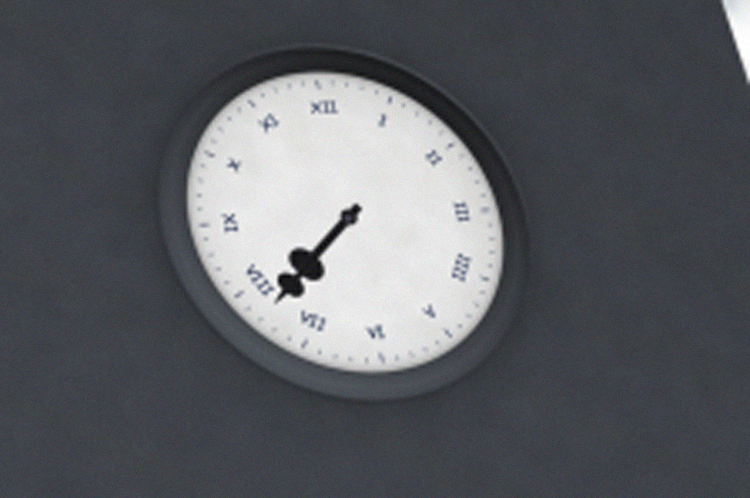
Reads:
7,38
